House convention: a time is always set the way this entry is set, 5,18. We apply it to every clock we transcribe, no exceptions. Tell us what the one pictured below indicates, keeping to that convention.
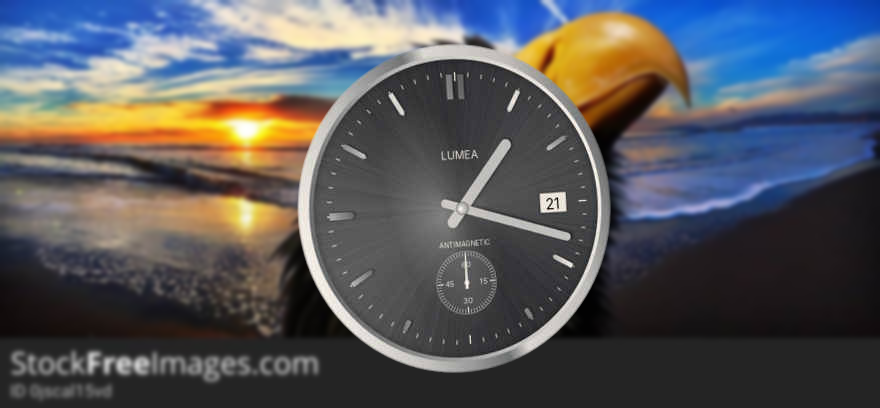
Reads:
1,18
